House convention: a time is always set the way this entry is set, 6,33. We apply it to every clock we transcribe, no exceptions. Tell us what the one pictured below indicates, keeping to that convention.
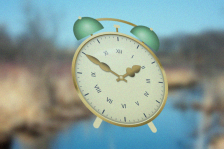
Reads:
1,50
